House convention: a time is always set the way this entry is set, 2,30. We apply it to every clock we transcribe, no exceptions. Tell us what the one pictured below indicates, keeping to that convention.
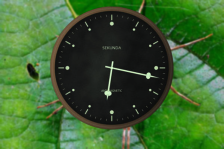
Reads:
6,17
